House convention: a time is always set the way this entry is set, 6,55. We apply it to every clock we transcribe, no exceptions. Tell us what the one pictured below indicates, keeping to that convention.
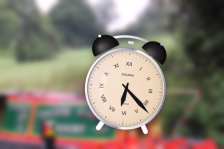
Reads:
6,22
